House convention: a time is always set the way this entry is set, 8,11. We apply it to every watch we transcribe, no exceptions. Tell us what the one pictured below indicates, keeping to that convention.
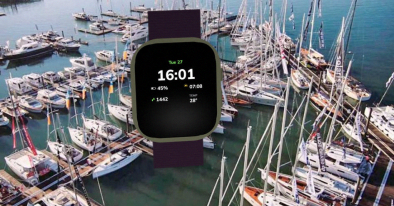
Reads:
16,01
